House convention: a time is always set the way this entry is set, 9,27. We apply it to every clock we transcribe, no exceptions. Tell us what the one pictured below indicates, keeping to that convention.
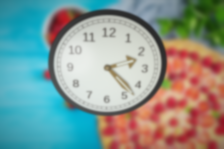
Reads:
2,23
